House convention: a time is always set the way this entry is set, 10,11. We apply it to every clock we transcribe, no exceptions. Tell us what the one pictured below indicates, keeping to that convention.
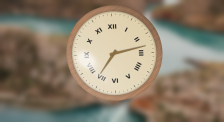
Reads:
7,13
